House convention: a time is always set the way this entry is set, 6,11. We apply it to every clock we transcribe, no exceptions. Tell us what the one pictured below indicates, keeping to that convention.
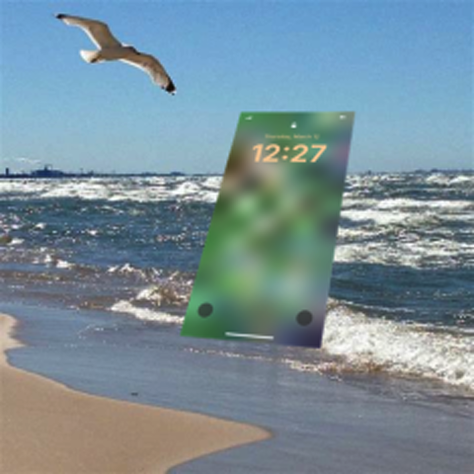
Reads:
12,27
